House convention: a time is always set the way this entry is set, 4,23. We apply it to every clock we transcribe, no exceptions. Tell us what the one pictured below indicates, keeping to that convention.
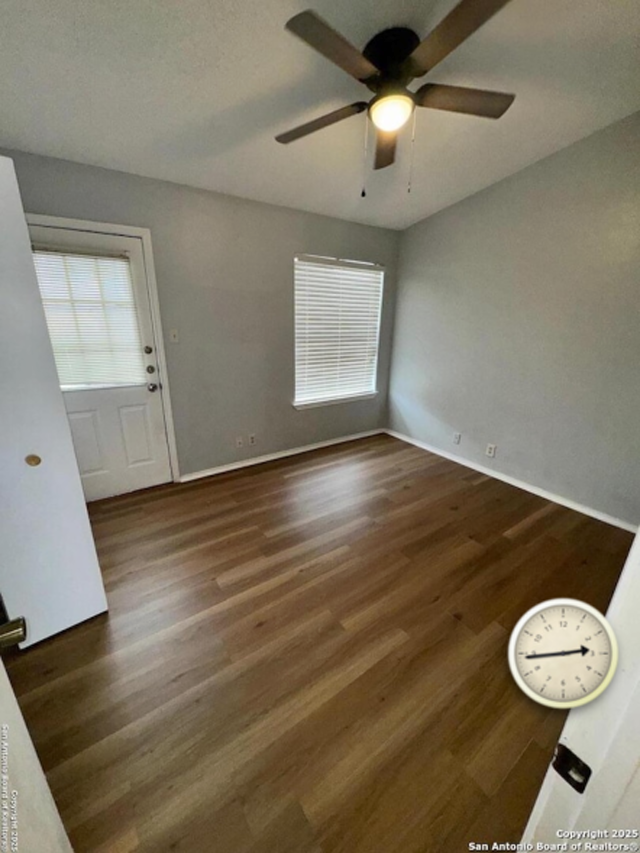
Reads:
2,44
